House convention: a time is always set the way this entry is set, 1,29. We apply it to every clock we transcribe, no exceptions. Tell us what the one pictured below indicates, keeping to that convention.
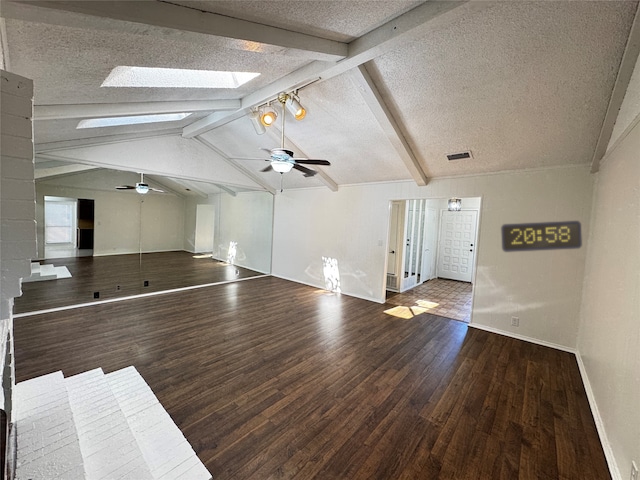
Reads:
20,58
